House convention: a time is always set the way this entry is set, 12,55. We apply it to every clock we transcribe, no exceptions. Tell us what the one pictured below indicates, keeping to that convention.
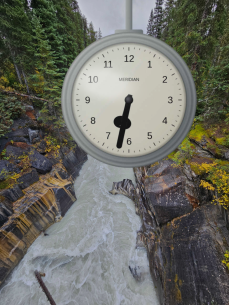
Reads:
6,32
